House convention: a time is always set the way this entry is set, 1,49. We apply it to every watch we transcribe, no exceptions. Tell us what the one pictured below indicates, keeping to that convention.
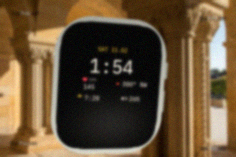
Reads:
1,54
